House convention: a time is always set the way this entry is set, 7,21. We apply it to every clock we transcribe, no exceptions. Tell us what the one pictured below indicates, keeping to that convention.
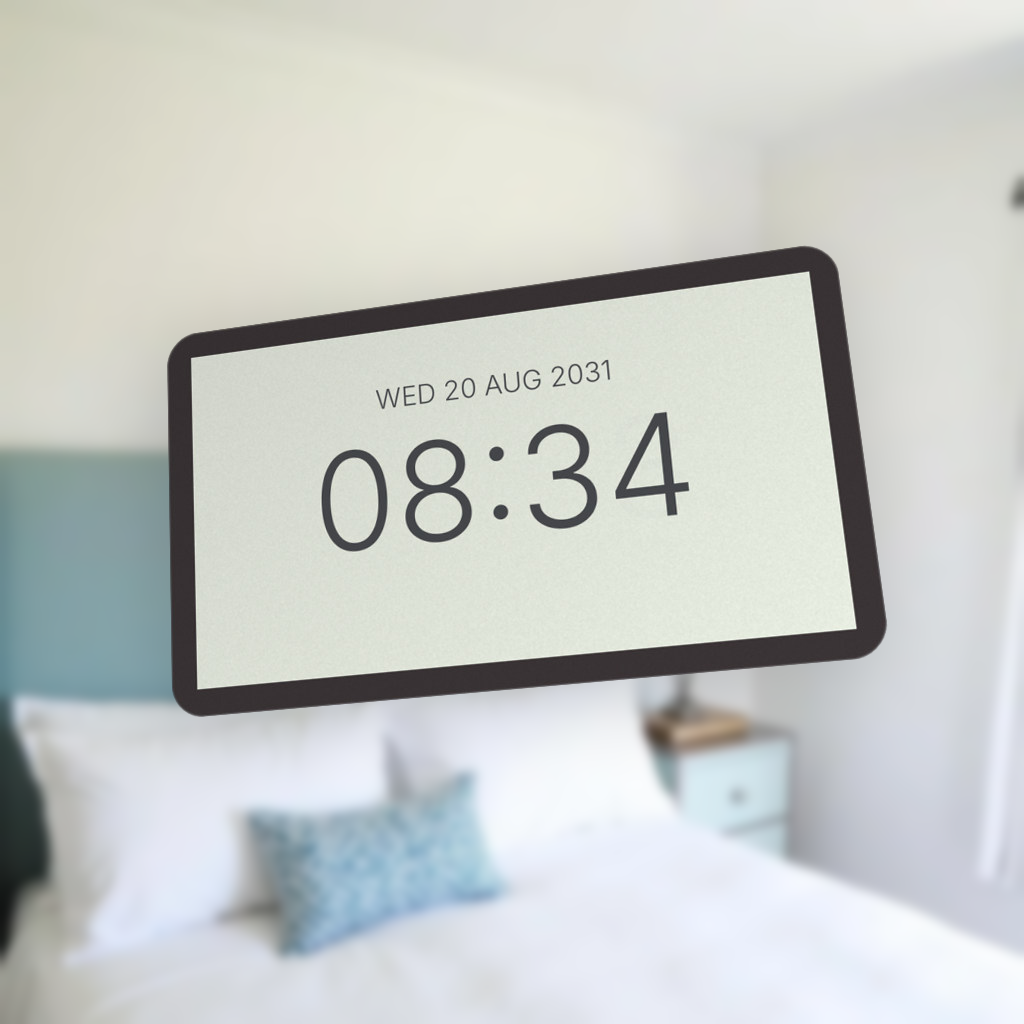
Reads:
8,34
